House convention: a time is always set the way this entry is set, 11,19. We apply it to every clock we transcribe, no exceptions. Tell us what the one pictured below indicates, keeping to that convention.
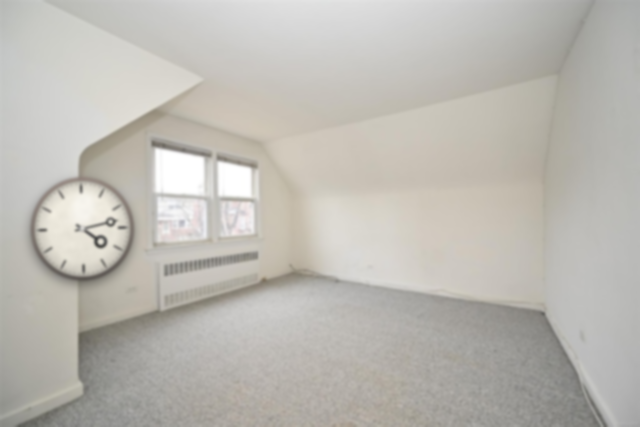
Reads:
4,13
